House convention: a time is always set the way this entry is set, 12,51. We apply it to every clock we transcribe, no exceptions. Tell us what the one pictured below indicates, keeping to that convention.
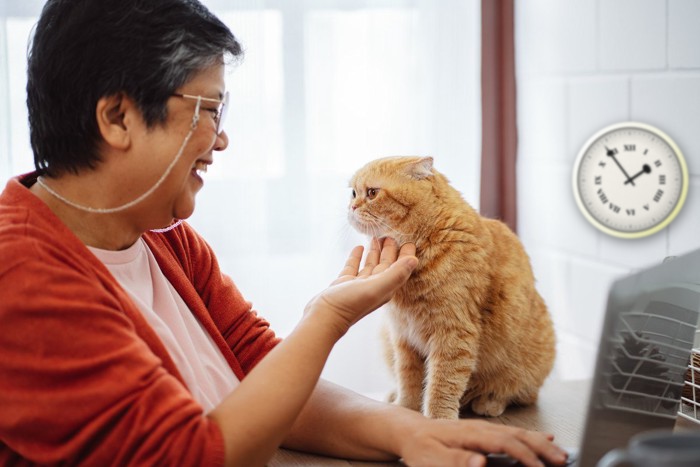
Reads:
1,54
